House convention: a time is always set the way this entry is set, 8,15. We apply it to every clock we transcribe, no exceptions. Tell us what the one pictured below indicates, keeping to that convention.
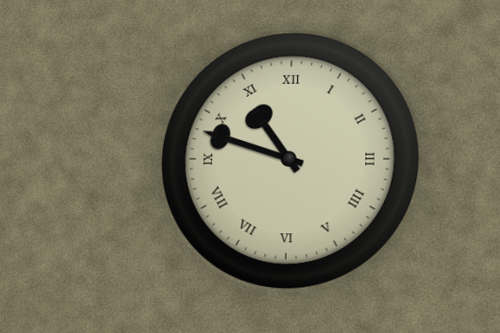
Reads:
10,48
